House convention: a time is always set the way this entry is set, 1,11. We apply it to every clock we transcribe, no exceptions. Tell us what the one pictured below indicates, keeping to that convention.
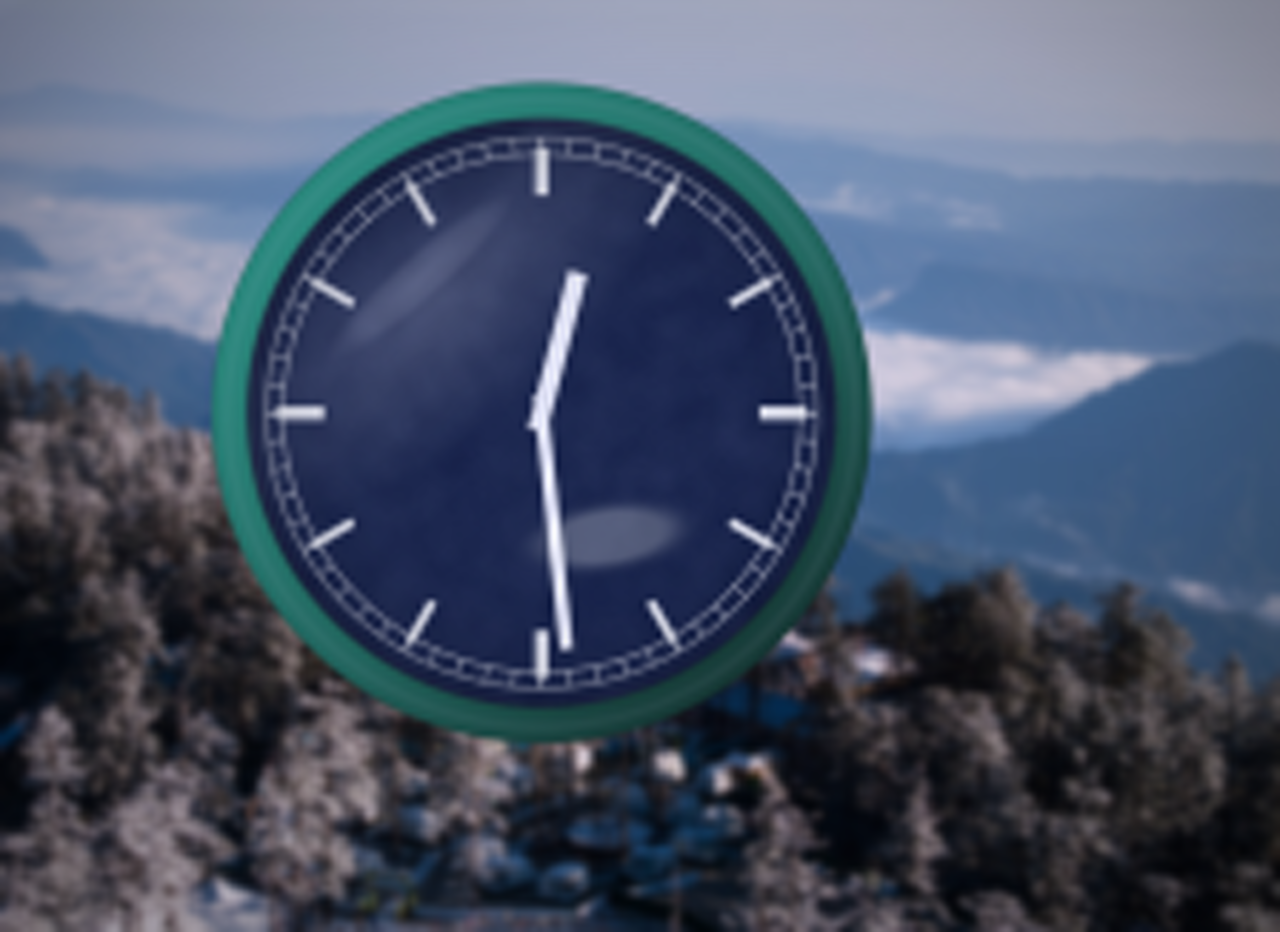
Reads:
12,29
